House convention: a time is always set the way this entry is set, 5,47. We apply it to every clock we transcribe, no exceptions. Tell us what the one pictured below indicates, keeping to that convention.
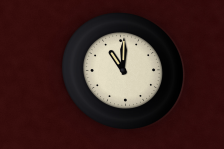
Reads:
11,01
